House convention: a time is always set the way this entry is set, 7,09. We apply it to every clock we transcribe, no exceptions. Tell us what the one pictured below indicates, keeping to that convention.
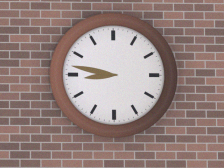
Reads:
8,47
